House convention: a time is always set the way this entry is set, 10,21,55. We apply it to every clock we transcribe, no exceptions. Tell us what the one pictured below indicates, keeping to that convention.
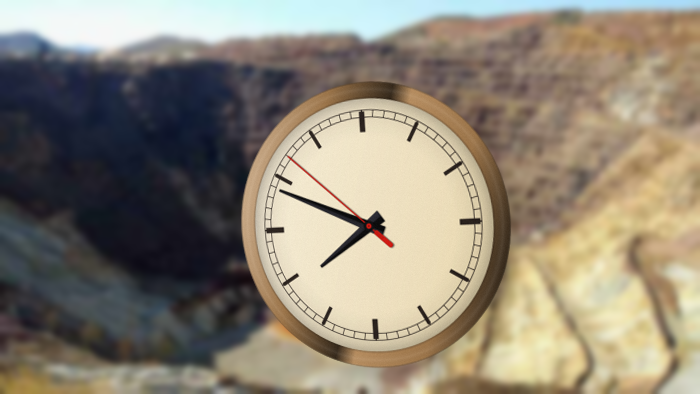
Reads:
7,48,52
